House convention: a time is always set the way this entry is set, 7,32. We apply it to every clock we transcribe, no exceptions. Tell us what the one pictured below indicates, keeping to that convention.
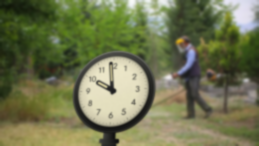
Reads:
9,59
